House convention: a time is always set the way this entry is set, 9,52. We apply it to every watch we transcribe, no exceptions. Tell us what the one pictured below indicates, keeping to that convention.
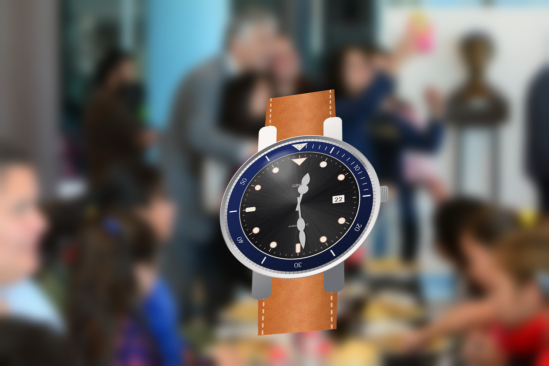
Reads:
12,29
